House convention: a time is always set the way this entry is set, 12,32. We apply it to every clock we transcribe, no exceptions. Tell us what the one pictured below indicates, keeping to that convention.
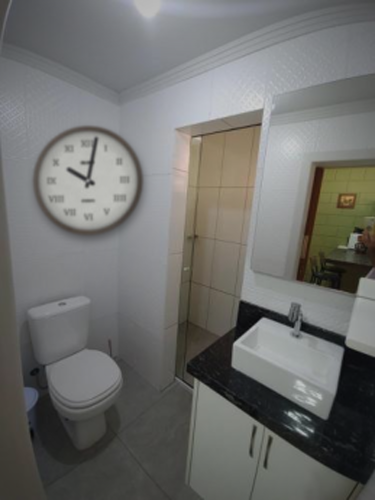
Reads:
10,02
